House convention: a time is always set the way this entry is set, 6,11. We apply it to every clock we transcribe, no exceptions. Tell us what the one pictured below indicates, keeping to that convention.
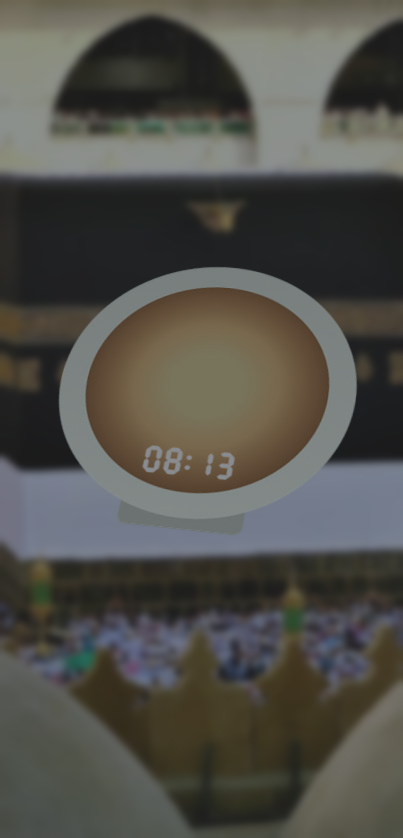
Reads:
8,13
